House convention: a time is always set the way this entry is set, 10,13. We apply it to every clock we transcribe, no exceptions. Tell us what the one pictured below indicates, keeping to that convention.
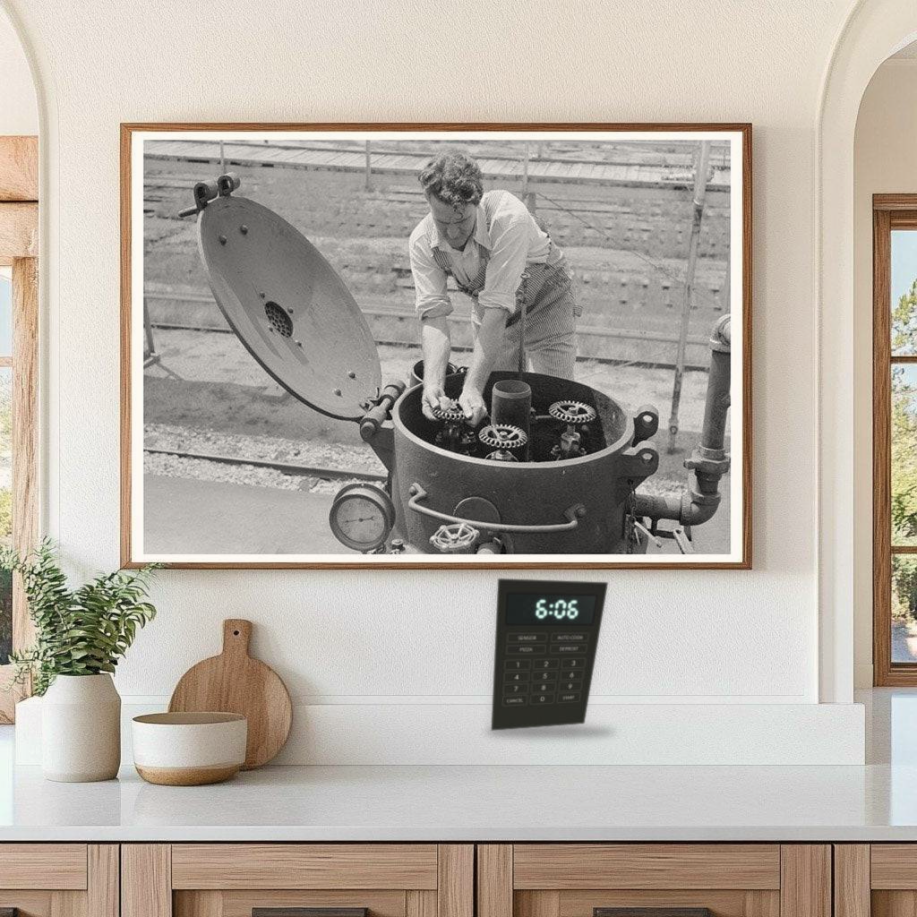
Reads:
6,06
